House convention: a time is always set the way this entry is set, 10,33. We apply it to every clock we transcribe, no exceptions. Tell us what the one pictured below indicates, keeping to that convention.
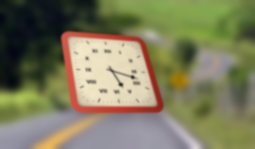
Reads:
5,18
